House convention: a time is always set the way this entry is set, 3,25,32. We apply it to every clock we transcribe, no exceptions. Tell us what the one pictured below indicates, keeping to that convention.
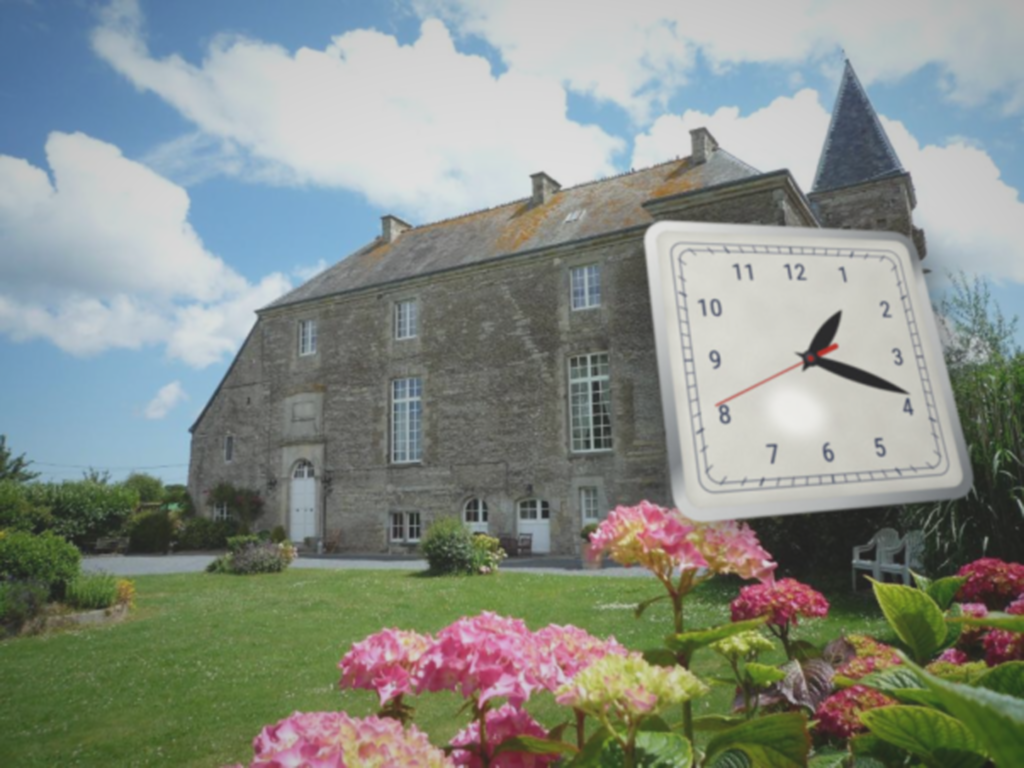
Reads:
1,18,41
